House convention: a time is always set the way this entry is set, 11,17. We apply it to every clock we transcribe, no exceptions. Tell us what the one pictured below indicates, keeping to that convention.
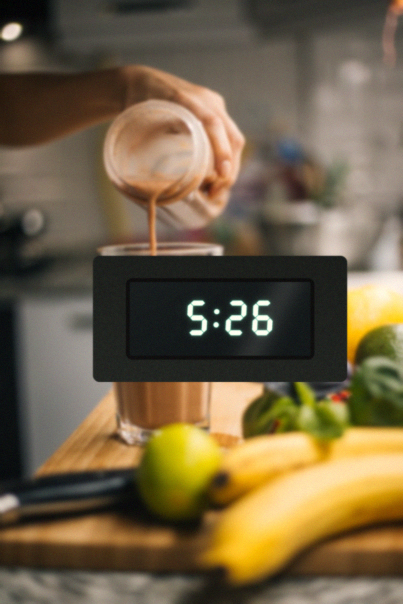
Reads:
5,26
